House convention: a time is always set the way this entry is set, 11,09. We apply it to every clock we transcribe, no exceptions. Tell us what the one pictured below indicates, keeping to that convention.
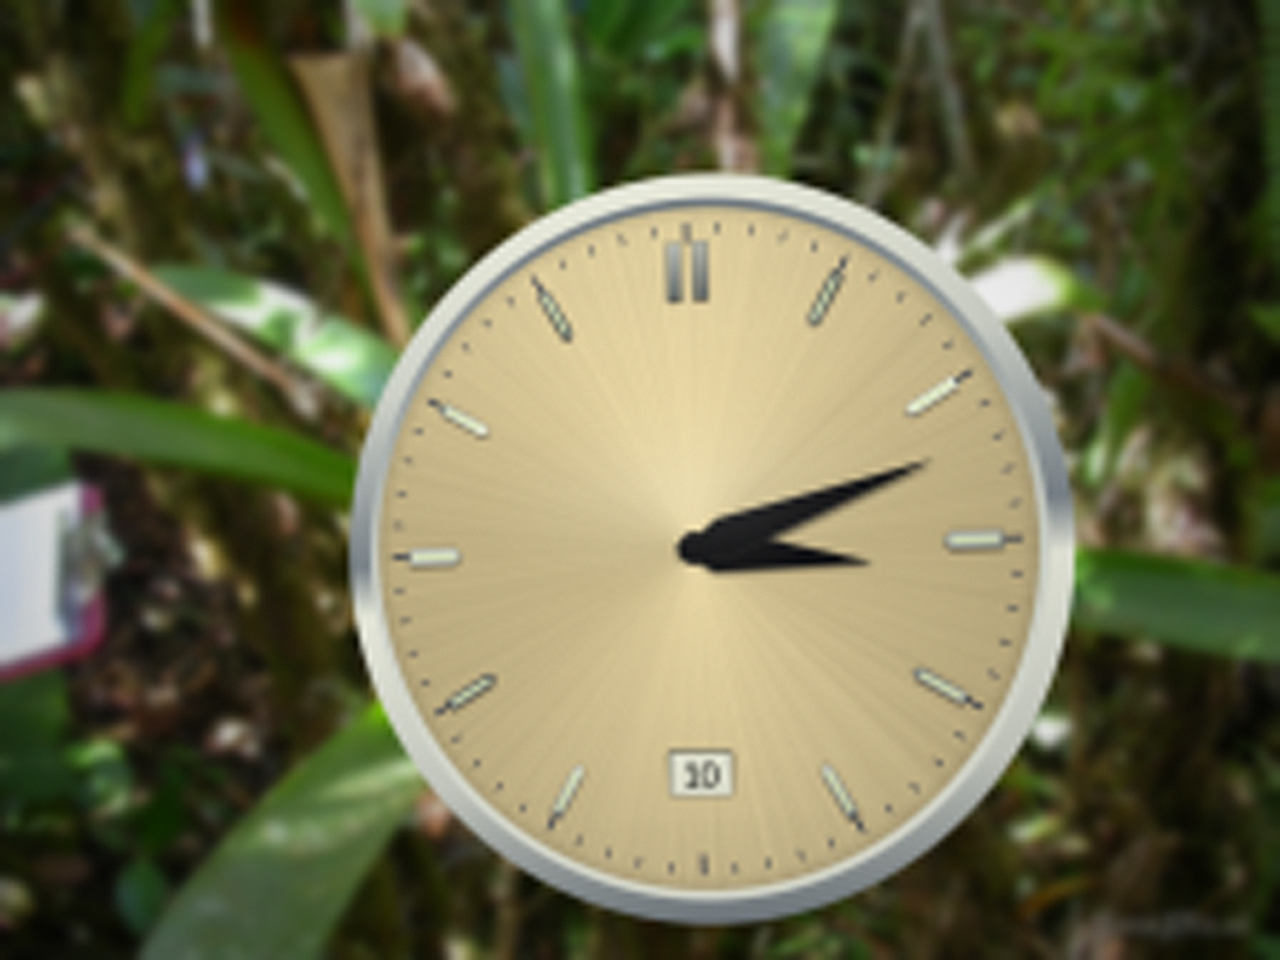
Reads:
3,12
